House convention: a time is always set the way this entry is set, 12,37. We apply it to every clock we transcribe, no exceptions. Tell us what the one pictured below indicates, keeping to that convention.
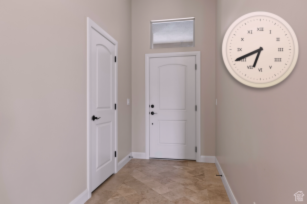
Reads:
6,41
